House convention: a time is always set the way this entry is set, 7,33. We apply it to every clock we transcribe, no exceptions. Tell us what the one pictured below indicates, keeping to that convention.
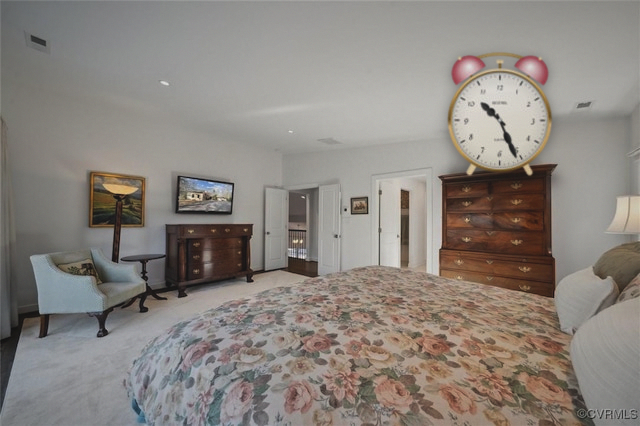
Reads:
10,26
